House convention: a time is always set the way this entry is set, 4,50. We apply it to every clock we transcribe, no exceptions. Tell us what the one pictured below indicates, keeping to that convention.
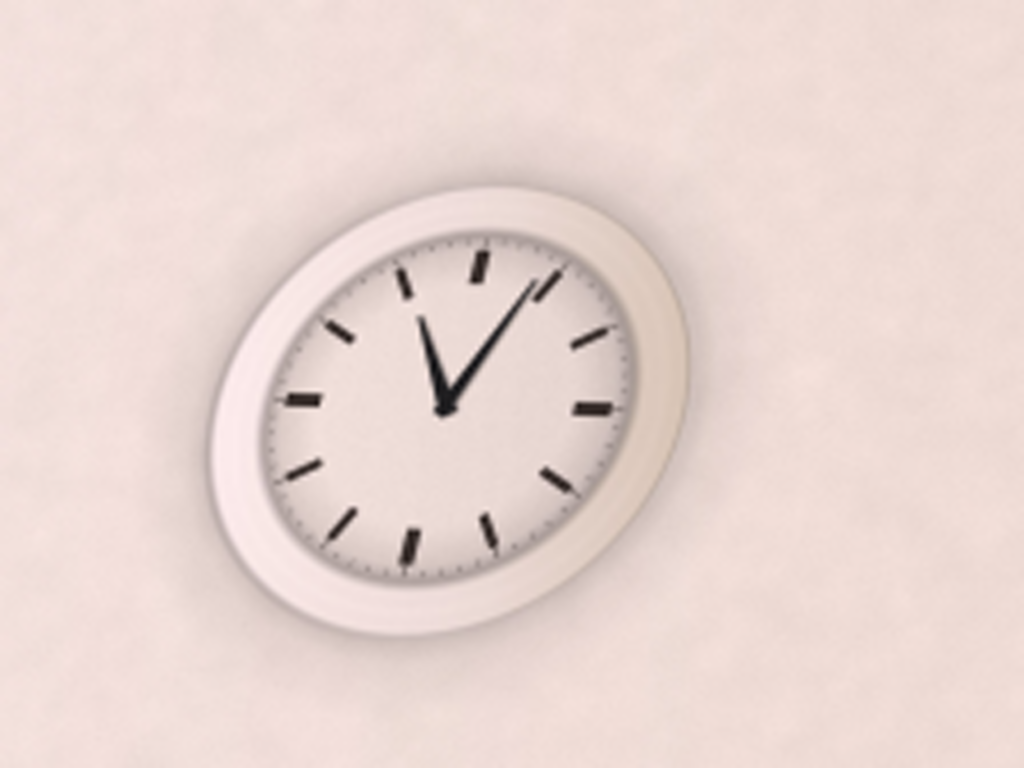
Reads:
11,04
